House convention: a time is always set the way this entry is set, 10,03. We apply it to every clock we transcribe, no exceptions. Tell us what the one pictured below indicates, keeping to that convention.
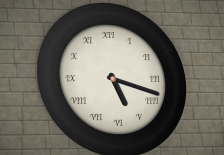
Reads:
5,18
